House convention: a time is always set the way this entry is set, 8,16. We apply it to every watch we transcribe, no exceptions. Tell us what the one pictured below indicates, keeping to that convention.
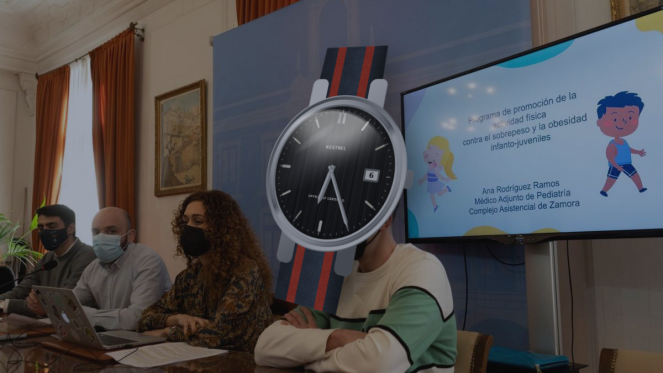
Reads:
6,25
